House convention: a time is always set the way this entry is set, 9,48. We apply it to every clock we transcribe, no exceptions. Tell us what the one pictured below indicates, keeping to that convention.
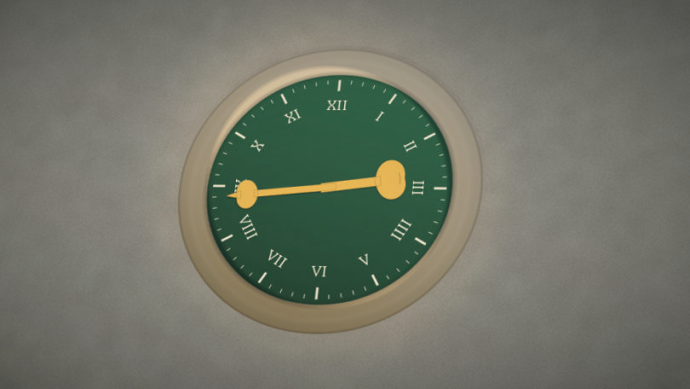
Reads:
2,44
